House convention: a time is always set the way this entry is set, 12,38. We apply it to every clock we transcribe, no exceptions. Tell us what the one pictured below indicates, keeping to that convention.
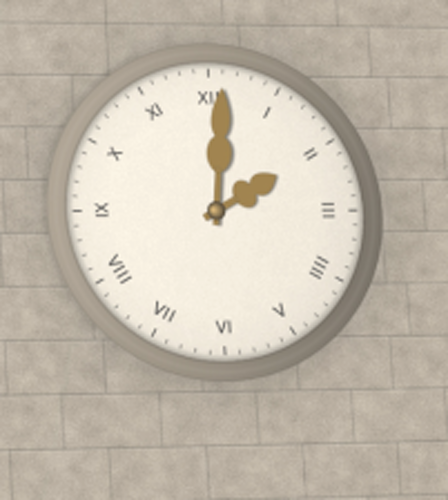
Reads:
2,01
